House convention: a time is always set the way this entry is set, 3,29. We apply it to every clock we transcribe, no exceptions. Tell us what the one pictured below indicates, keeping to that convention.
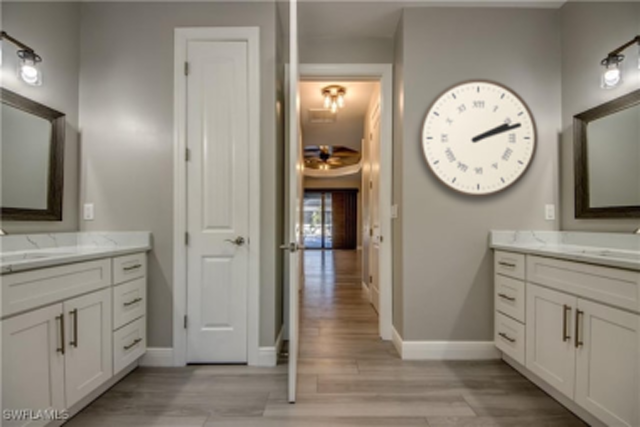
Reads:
2,12
